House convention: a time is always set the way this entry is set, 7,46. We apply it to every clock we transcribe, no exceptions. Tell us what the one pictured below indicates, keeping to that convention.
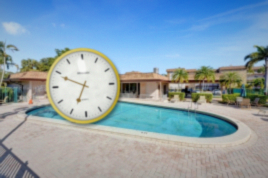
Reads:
6,49
